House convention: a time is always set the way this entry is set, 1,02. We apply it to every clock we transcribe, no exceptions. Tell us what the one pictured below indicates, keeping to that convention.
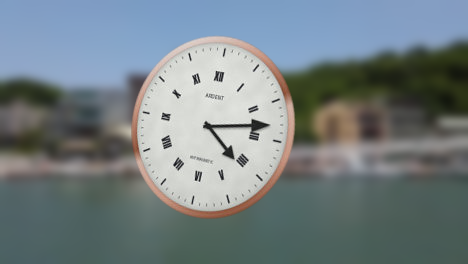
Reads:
4,13
